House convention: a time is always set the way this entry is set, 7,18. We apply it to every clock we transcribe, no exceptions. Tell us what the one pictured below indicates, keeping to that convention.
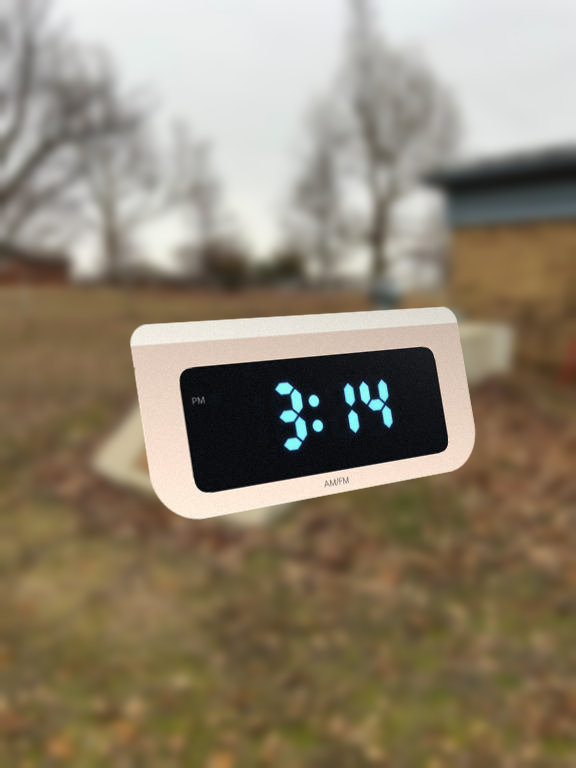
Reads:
3,14
